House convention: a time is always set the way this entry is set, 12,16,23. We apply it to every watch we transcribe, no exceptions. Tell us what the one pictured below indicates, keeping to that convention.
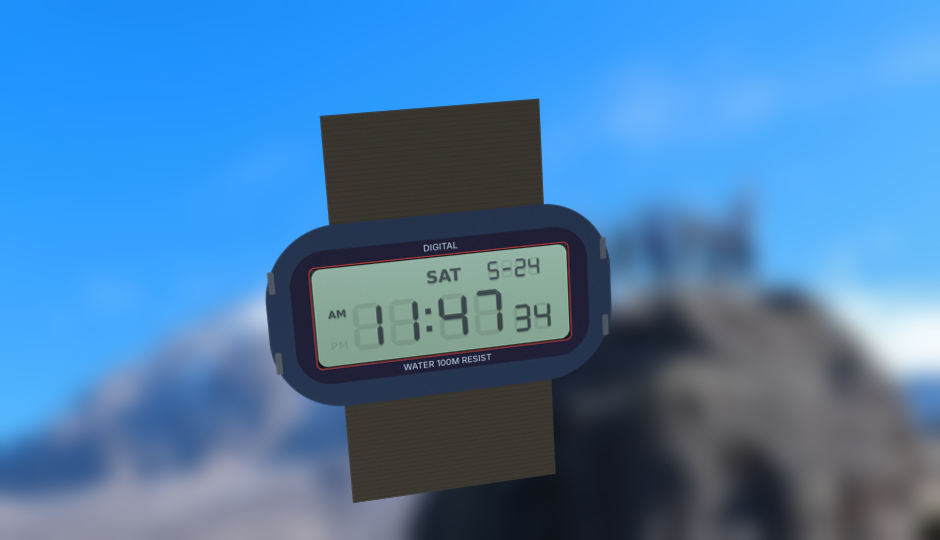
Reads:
11,47,34
